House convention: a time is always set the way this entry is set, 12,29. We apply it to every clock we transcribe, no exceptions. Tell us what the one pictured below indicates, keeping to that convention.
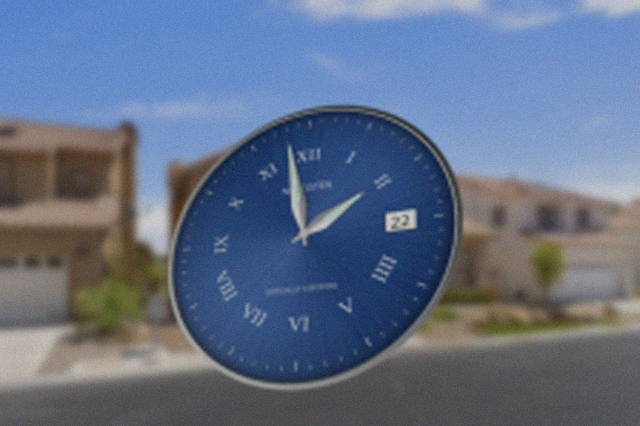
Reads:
1,58
